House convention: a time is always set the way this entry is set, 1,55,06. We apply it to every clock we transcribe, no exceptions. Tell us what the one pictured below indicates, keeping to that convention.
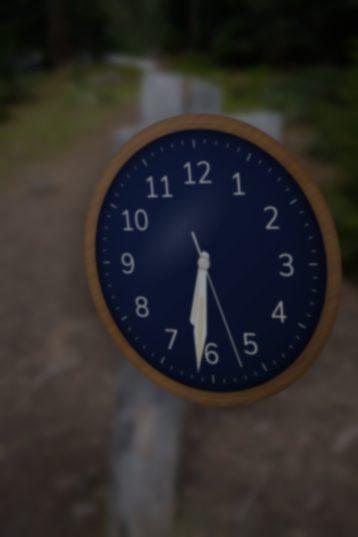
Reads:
6,31,27
